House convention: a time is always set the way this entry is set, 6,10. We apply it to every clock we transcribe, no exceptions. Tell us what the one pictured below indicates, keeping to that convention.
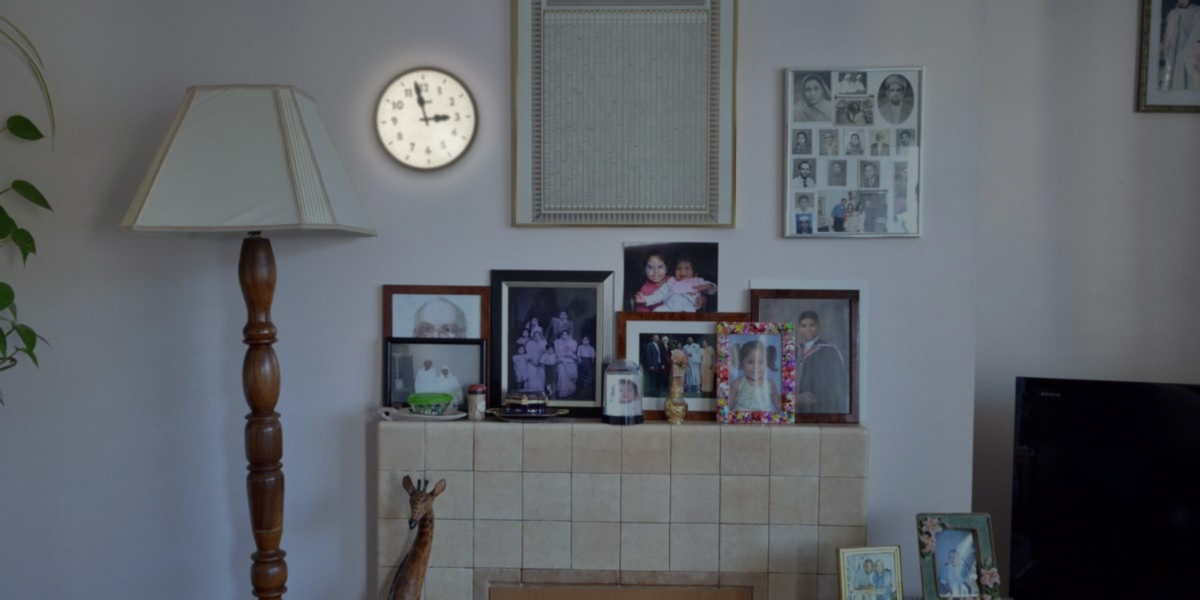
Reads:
2,58
